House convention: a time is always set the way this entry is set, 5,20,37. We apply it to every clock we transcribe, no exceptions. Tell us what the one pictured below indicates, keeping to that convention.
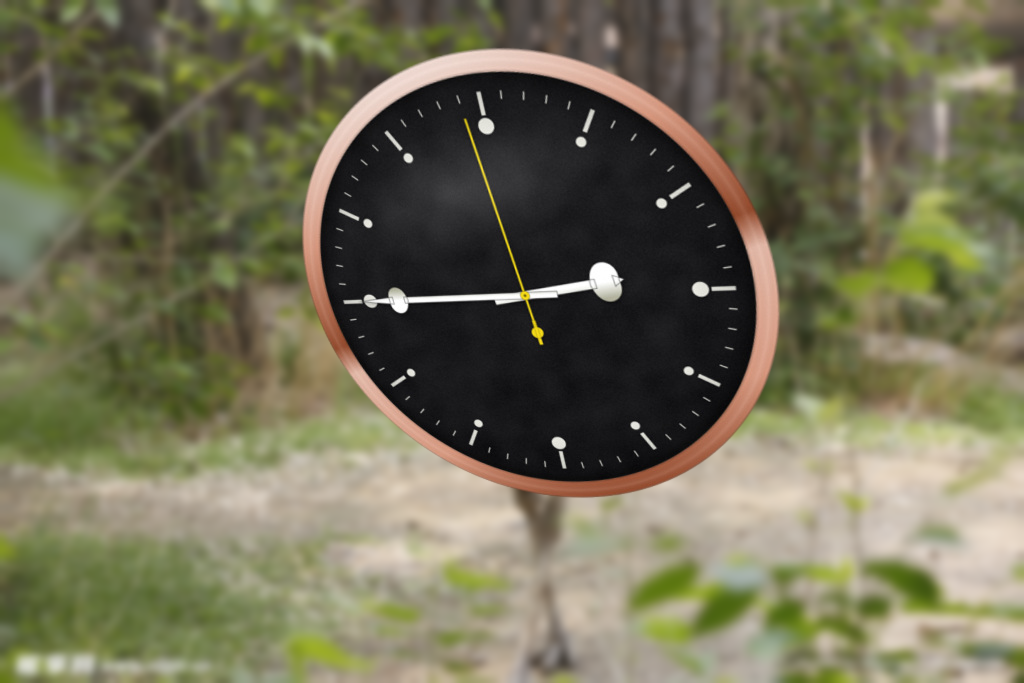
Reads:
2,44,59
